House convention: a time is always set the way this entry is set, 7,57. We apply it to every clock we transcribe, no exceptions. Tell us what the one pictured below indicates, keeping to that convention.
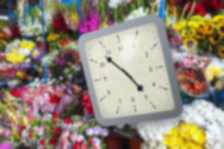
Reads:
4,53
